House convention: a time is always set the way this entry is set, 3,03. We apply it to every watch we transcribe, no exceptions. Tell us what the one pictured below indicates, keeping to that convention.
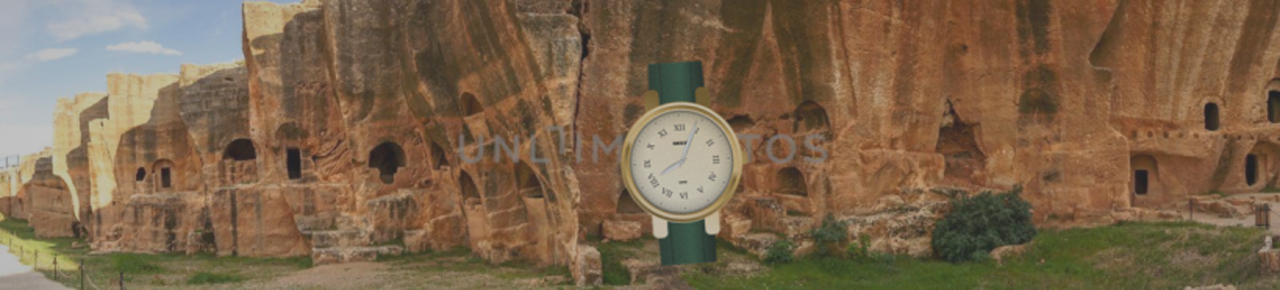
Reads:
8,04
